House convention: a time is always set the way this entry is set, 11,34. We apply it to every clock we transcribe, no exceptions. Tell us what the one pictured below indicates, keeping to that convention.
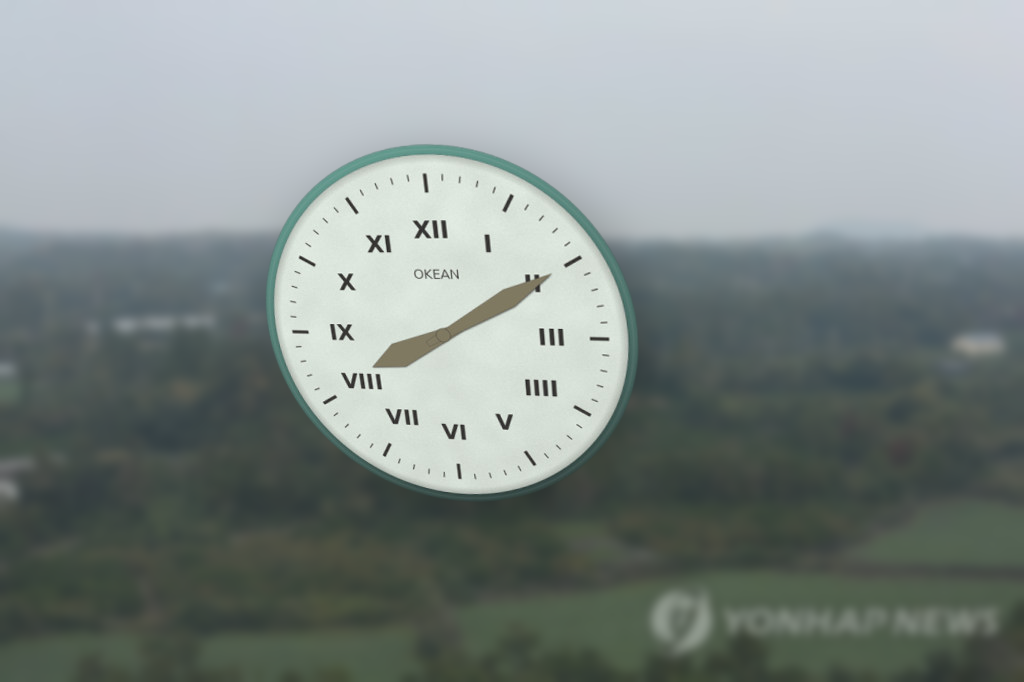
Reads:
8,10
